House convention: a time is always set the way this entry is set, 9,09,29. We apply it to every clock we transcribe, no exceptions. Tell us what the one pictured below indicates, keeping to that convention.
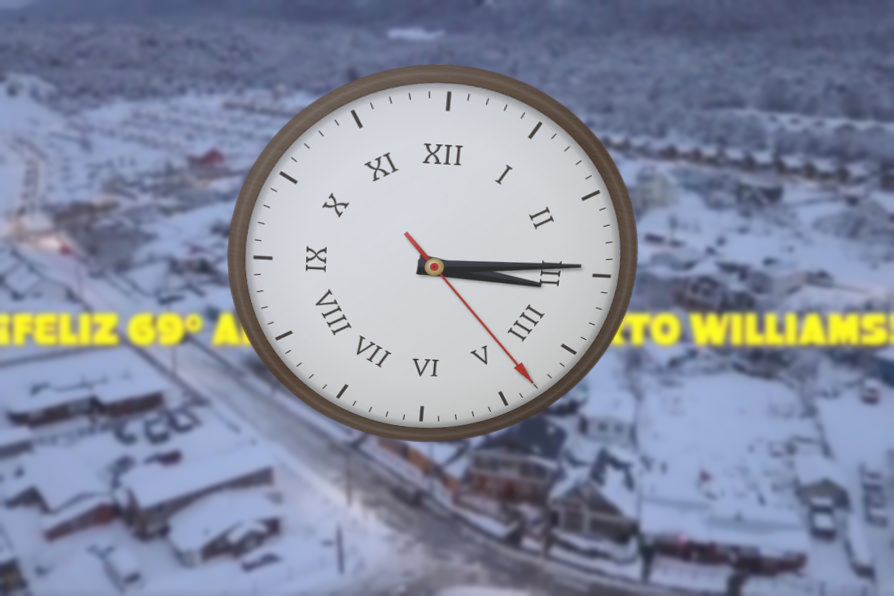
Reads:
3,14,23
